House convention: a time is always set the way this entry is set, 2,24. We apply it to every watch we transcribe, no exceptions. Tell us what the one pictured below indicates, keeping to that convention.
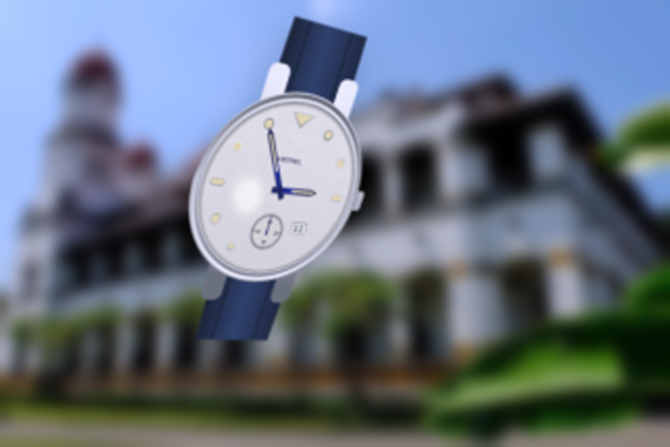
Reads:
2,55
